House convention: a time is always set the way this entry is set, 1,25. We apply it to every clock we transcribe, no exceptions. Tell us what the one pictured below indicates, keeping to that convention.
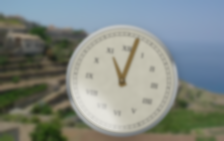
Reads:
11,02
